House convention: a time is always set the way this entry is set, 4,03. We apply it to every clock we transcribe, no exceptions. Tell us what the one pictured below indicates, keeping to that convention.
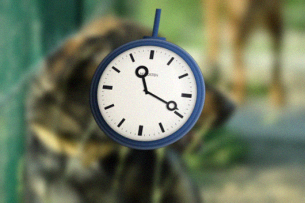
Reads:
11,19
